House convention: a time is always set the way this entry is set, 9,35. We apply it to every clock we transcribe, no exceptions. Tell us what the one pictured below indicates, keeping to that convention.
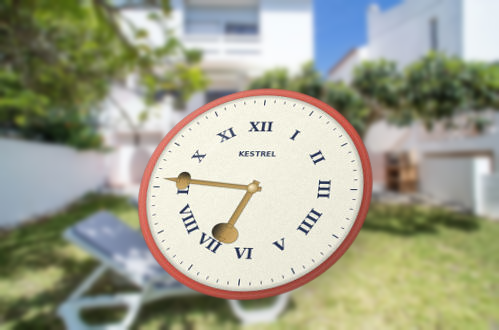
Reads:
6,46
